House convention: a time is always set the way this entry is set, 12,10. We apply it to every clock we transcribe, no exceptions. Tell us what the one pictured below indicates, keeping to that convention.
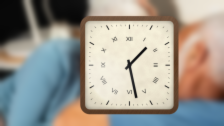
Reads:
1,28
